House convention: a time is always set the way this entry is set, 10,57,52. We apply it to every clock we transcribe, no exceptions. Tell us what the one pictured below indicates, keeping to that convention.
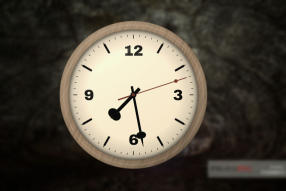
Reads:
7,28,12
